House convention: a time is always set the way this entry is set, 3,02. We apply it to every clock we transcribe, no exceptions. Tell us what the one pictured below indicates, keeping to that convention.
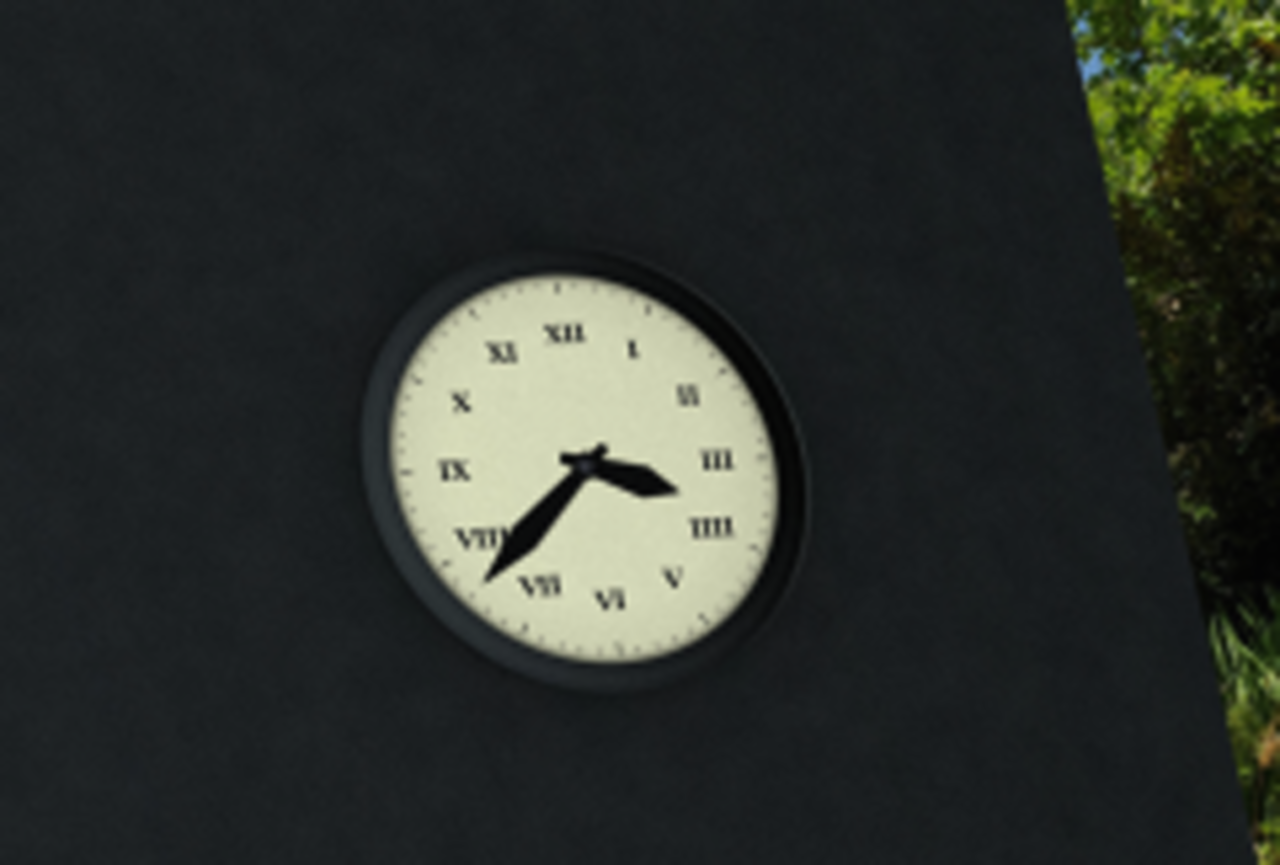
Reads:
3,38
